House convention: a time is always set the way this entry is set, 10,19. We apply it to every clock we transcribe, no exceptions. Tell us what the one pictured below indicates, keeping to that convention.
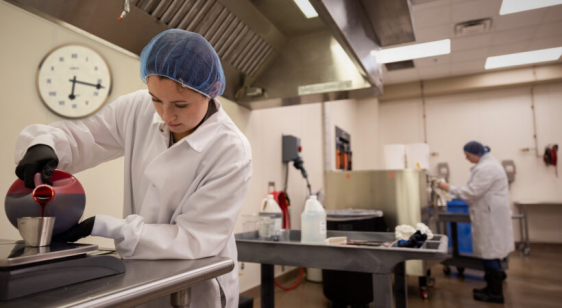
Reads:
6,17
